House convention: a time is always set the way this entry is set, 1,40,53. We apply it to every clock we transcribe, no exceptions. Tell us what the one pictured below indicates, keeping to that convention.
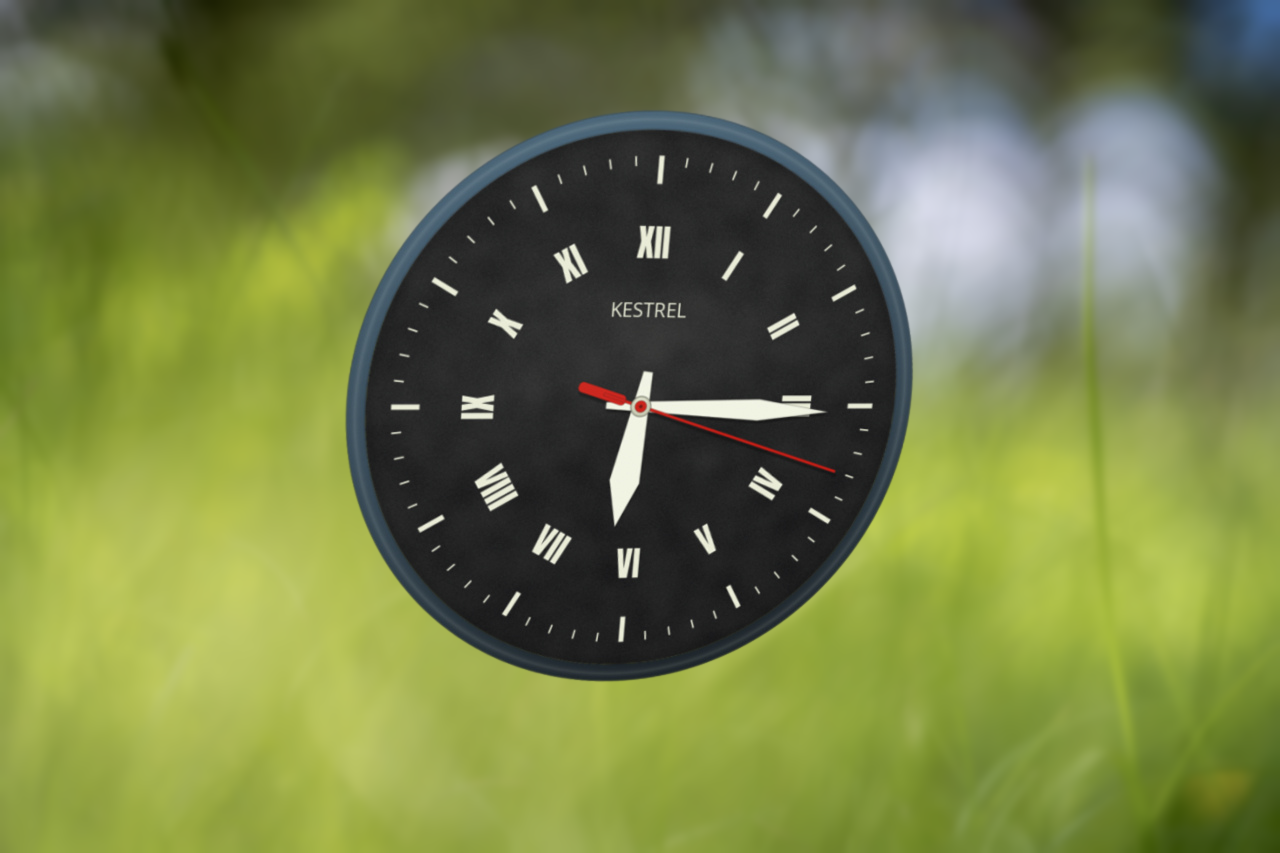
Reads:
6,15,18
